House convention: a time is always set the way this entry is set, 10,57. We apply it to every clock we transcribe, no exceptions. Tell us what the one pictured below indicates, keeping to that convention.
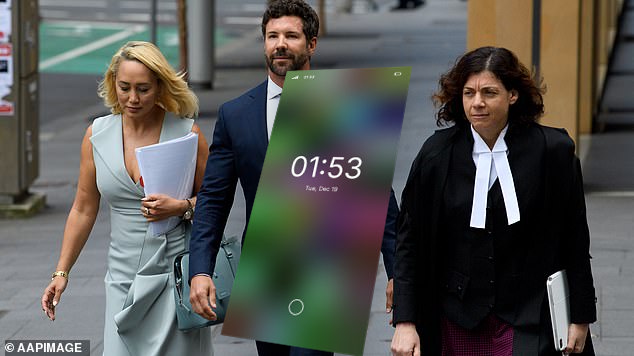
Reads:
1,53
